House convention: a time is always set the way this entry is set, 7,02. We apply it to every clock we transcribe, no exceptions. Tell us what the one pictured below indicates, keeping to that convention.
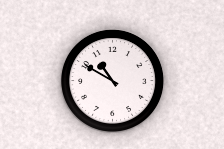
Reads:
10,50
